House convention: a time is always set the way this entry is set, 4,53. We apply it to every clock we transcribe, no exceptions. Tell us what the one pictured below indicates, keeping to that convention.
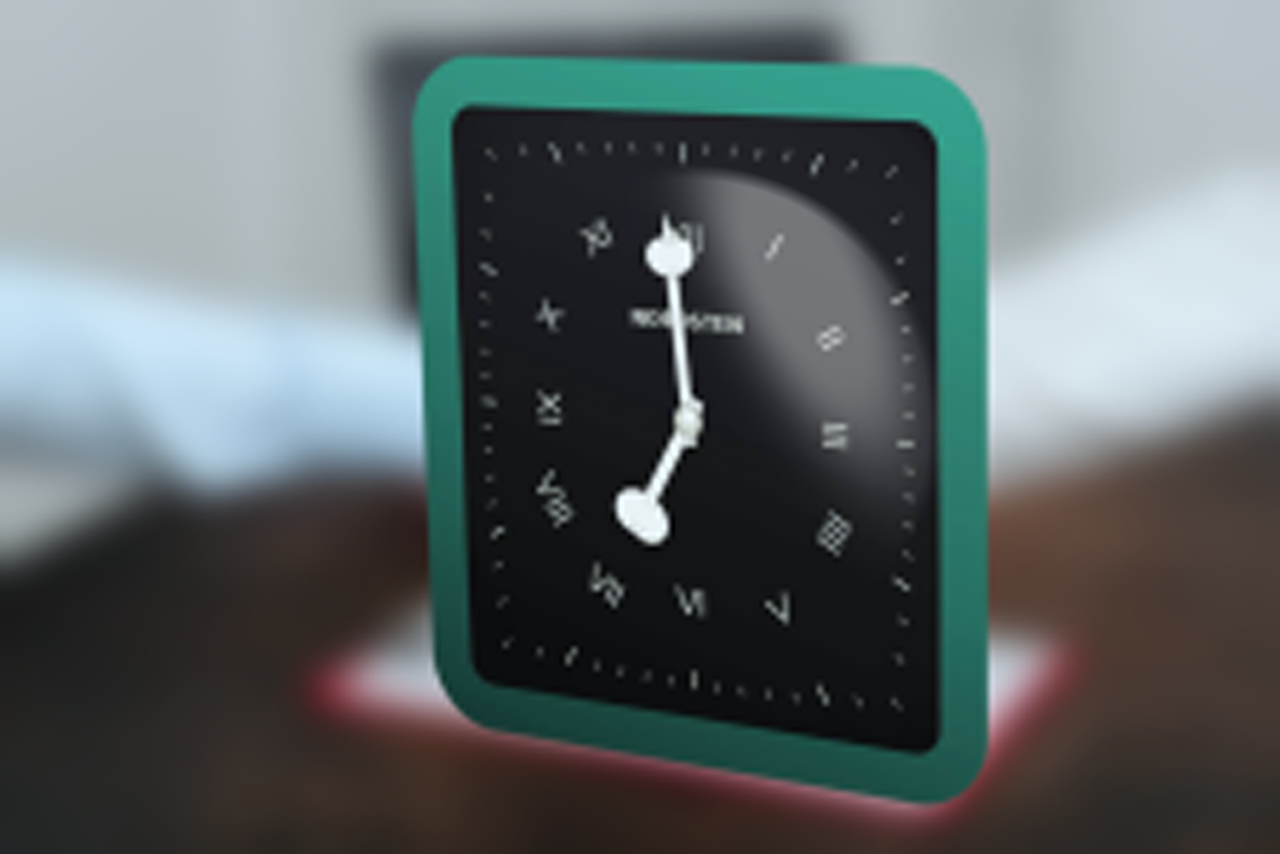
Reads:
6,59
